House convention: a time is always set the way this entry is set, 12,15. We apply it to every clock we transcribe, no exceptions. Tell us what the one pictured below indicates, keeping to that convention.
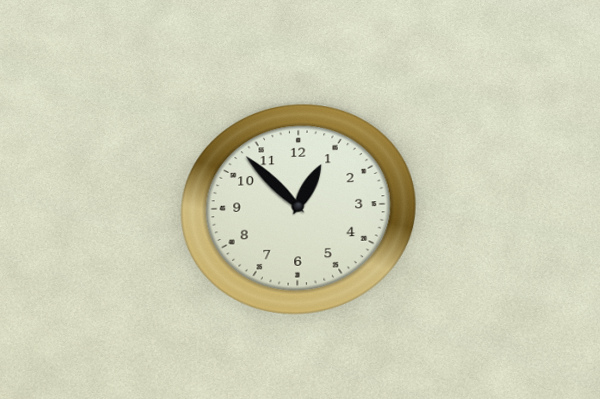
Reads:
12,53
